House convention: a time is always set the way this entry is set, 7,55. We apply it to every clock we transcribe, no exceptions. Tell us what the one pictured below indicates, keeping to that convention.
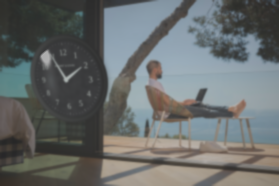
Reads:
1,55
